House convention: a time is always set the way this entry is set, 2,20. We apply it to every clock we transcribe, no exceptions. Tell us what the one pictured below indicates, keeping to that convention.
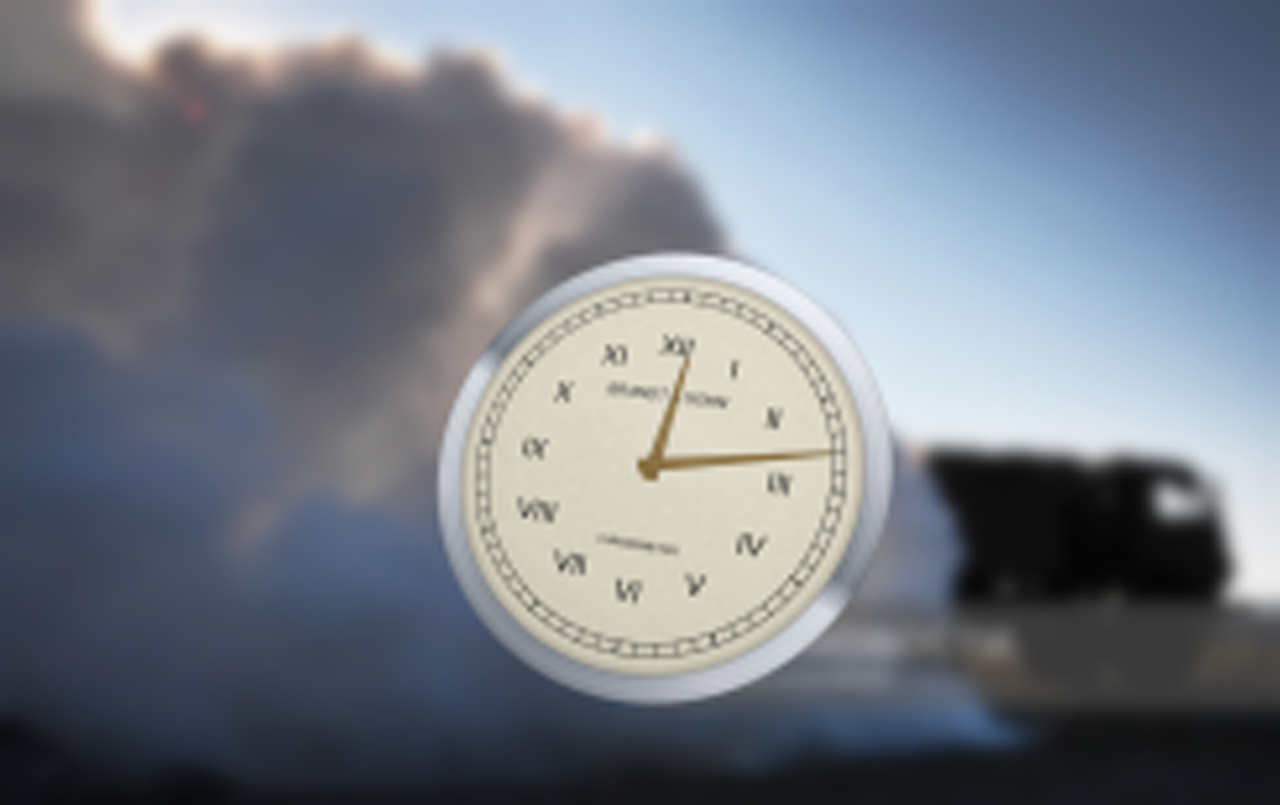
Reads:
12,13
